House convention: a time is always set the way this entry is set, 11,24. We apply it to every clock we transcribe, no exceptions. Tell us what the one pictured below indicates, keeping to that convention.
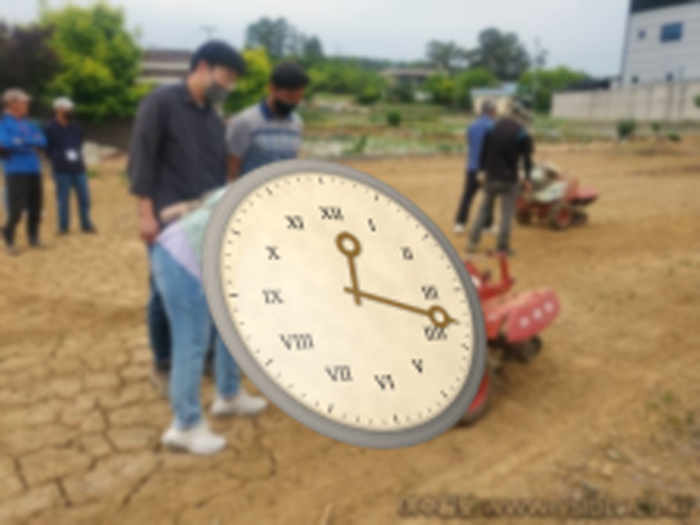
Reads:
12,18
